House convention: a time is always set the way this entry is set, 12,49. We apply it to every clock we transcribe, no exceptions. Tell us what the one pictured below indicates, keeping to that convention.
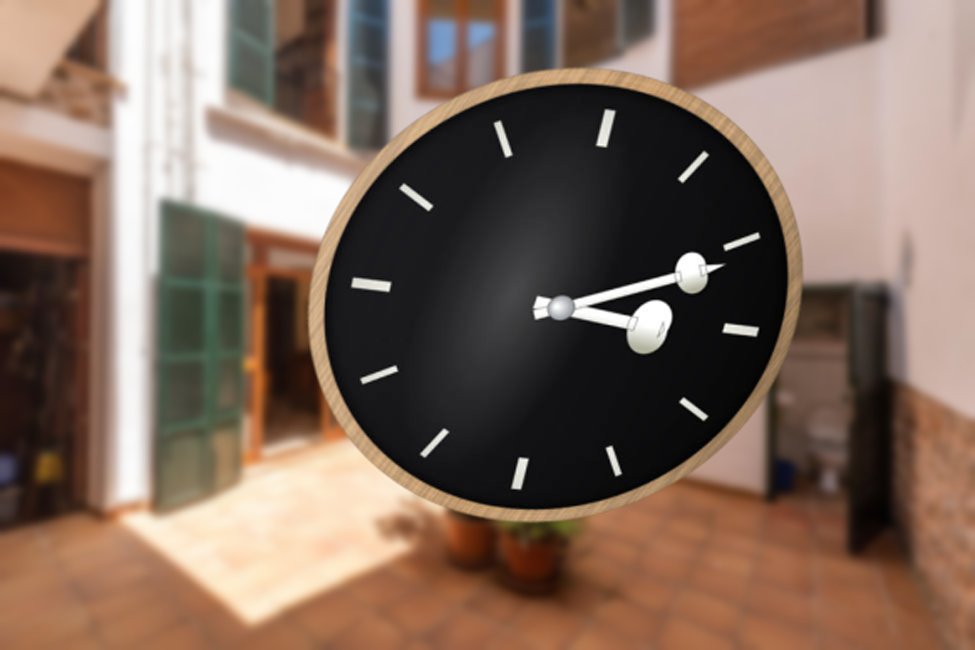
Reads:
3,11
